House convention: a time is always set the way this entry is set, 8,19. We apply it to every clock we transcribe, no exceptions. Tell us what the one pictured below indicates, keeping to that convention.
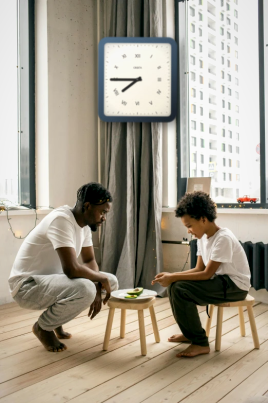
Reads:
7,45
